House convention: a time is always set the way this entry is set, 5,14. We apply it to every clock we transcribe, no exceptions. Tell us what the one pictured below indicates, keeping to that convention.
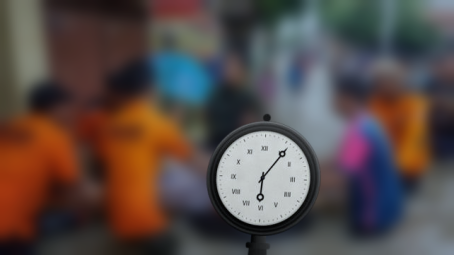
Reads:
6,06
